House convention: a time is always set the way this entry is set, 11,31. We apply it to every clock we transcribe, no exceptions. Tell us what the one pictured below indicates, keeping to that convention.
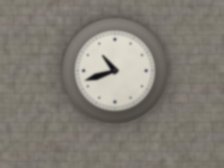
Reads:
10,42
